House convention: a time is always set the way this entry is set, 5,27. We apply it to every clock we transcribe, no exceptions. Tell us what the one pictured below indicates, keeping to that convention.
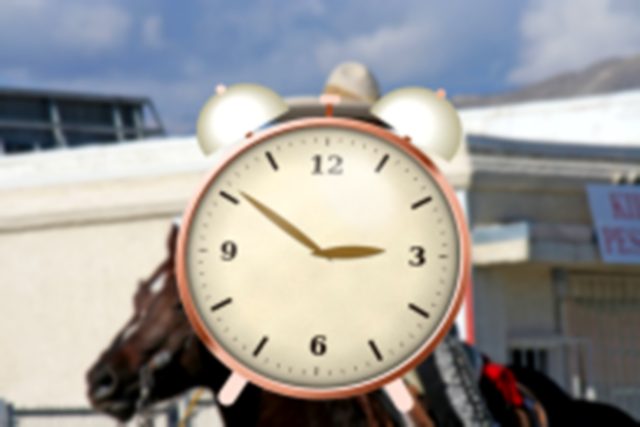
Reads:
2,51
